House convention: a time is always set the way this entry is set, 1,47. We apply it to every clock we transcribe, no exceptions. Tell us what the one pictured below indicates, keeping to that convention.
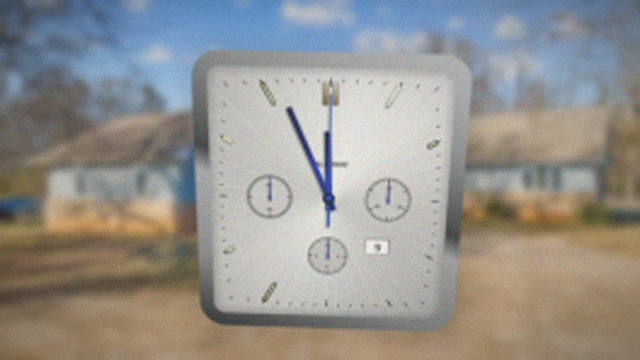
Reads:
11,56
